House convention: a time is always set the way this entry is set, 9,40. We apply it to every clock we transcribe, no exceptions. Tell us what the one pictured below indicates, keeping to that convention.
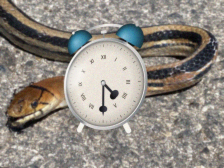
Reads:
4,30
